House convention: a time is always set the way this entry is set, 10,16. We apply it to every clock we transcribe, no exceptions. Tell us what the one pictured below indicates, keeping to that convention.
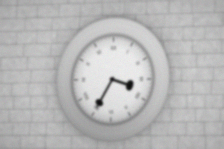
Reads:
3,35
